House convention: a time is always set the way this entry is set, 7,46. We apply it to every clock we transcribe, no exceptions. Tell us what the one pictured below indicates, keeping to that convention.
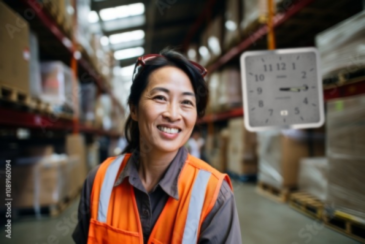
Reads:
3,15
